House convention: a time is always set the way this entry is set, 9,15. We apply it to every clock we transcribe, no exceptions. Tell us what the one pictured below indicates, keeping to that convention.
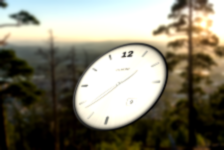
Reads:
1,38
